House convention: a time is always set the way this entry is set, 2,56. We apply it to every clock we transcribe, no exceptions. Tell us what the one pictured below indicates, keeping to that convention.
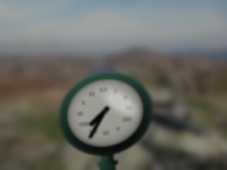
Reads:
7,35
